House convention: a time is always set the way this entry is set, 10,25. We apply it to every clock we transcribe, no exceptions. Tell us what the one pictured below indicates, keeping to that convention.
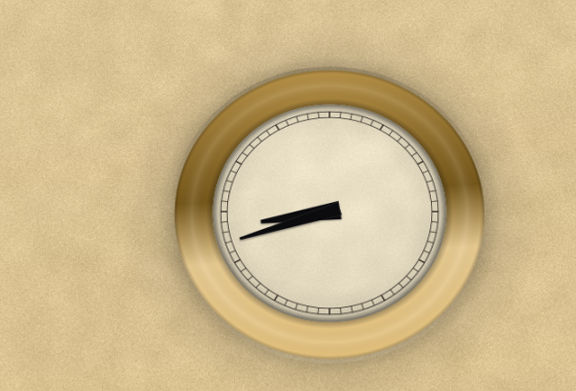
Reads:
8,42
